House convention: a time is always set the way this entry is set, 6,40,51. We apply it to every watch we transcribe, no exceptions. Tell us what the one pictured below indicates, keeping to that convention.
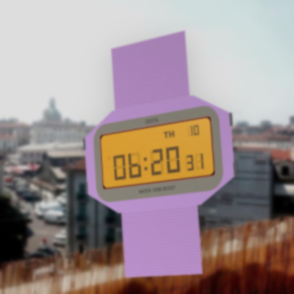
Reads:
6,20,31
